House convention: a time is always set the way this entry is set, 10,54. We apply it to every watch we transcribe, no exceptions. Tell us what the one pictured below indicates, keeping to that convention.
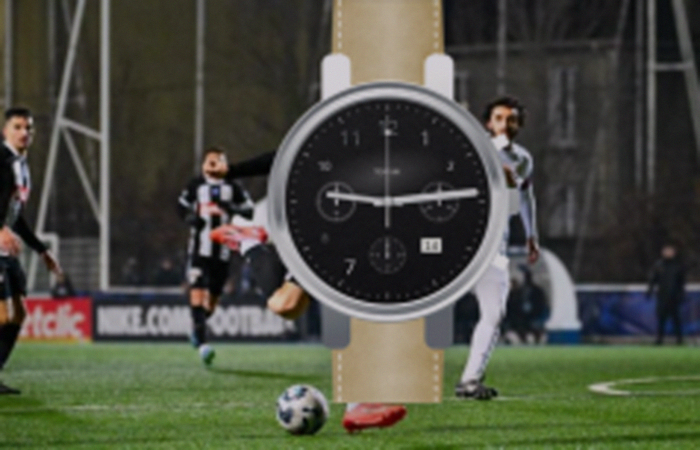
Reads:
9,14
